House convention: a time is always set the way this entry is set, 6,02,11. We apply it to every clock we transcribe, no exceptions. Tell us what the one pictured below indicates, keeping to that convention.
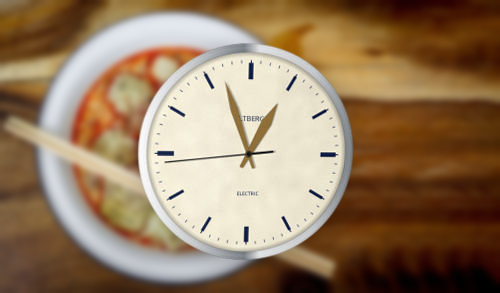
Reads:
12,56,44
